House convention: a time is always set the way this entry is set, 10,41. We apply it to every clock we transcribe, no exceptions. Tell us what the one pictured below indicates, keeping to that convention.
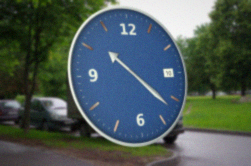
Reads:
10,22
